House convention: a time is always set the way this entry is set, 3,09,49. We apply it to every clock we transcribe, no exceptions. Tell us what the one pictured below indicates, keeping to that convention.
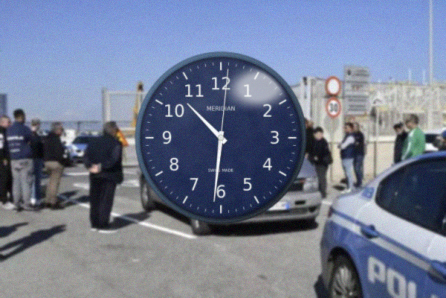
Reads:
10,31,01
